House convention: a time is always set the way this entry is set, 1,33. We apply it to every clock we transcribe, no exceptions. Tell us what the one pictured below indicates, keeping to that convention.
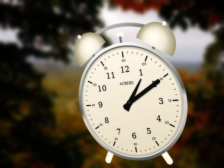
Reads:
1,10
